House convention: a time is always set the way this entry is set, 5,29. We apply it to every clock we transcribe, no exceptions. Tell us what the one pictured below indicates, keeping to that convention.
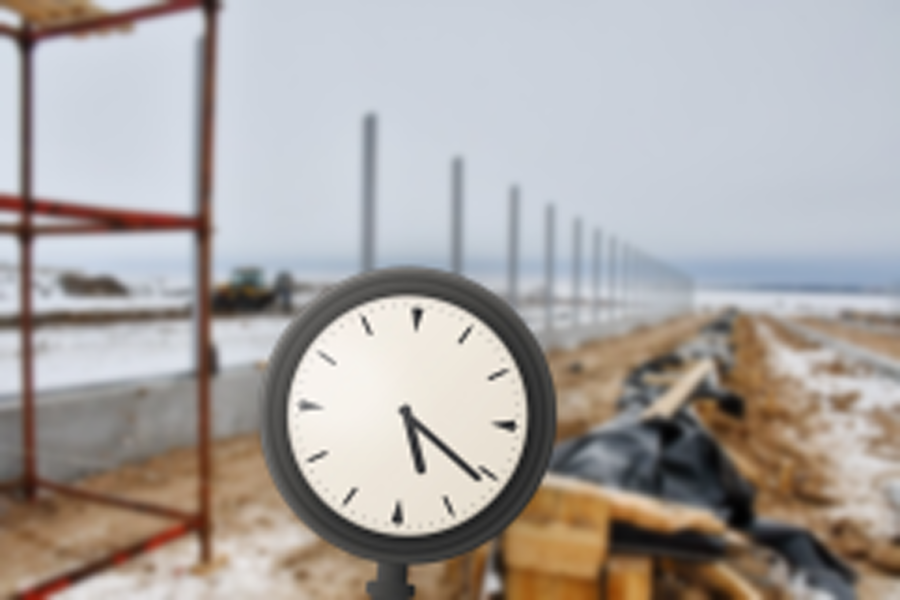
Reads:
5,21
